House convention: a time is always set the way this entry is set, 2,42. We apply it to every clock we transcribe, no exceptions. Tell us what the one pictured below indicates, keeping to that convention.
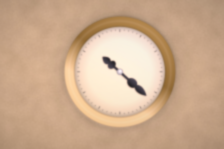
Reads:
10,22
